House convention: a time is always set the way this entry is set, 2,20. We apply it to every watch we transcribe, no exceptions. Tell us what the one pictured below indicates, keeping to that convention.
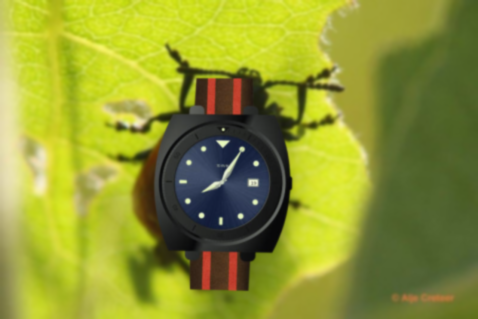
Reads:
8,05
